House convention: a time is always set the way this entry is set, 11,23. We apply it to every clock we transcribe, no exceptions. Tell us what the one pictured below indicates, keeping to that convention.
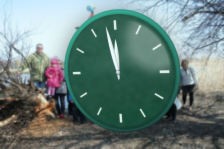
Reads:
11,58
